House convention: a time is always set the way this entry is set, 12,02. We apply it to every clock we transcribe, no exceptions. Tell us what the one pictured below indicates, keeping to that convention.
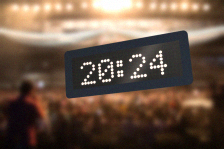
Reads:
20,24
